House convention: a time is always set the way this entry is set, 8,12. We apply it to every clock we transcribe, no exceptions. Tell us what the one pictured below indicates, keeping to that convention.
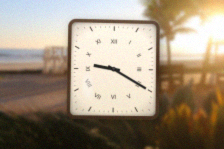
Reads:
9,20
